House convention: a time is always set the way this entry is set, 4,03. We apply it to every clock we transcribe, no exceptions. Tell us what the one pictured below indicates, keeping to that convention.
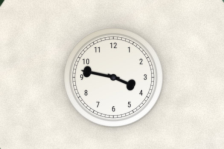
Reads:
3,47
